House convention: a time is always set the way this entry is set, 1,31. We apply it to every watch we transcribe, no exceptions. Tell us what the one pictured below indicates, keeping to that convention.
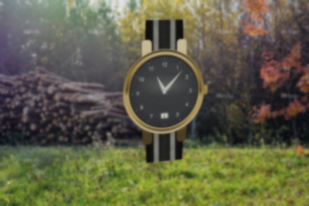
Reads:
11,07
